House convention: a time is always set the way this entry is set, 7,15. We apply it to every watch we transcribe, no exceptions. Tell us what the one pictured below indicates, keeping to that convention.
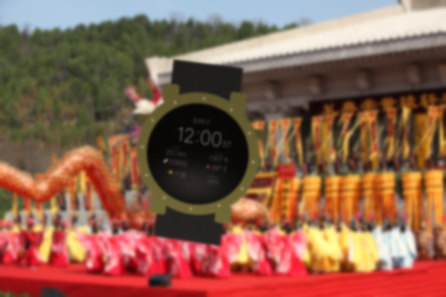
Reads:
12,00
